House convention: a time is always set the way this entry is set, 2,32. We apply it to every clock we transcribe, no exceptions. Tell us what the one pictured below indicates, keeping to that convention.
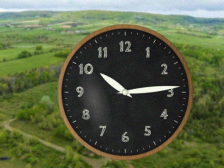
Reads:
10,14
